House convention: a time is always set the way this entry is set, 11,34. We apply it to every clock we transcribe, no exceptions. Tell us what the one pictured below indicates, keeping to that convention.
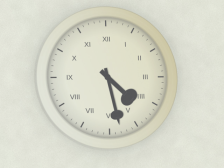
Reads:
4,28
